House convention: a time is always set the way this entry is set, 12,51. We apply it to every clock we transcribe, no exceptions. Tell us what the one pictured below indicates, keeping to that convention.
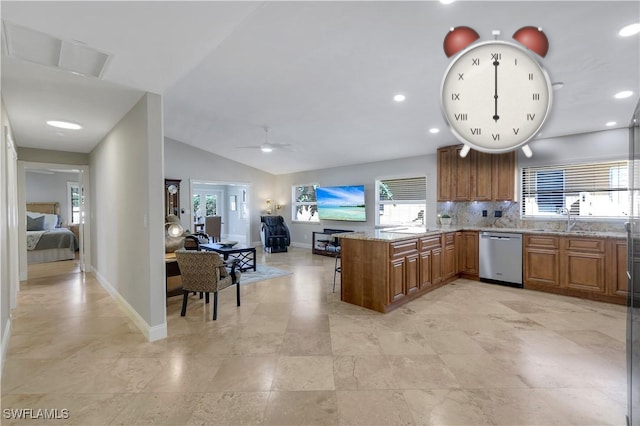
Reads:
6,00
